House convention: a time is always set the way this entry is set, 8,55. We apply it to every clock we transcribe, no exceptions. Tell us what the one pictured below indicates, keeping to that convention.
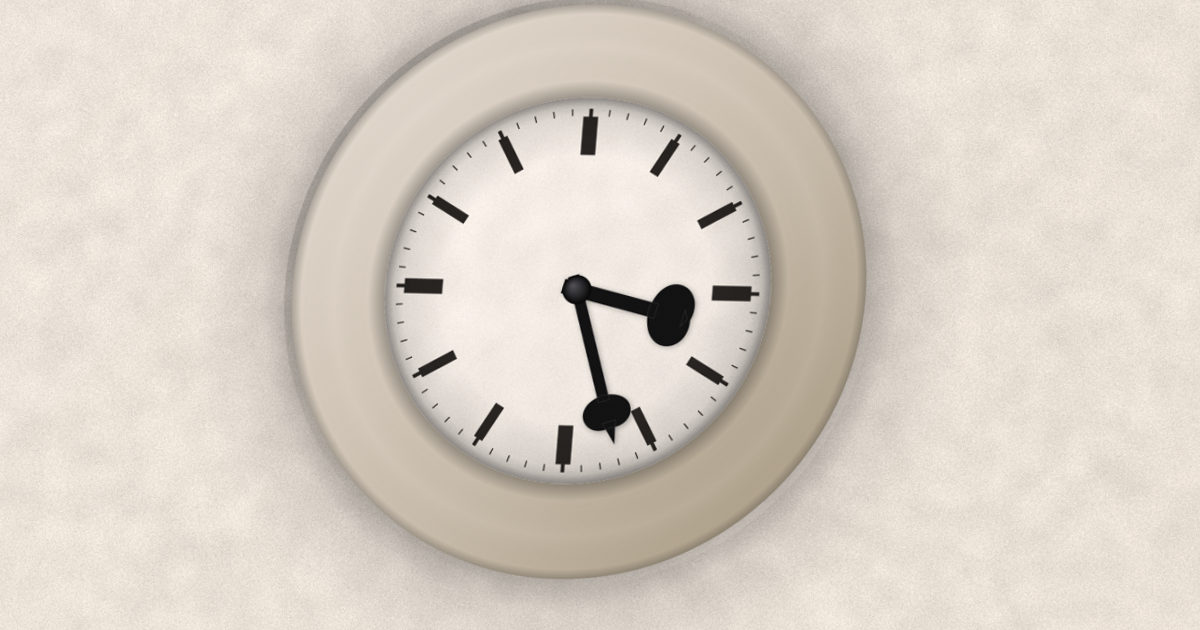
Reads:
3,27
